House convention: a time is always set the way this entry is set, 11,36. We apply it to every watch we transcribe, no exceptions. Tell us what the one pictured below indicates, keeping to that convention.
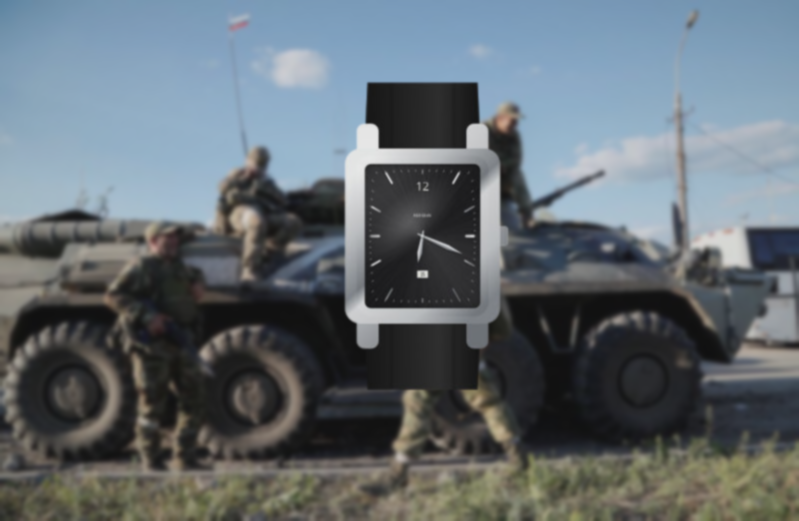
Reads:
6,19
